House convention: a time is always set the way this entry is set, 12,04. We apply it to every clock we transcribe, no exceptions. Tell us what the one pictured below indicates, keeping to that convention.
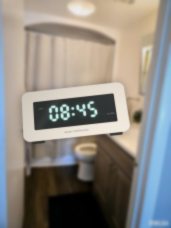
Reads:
8,45
